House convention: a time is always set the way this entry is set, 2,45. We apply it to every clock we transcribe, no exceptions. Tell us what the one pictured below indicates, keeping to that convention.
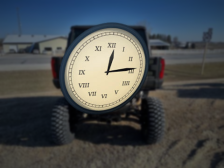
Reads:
12,14
